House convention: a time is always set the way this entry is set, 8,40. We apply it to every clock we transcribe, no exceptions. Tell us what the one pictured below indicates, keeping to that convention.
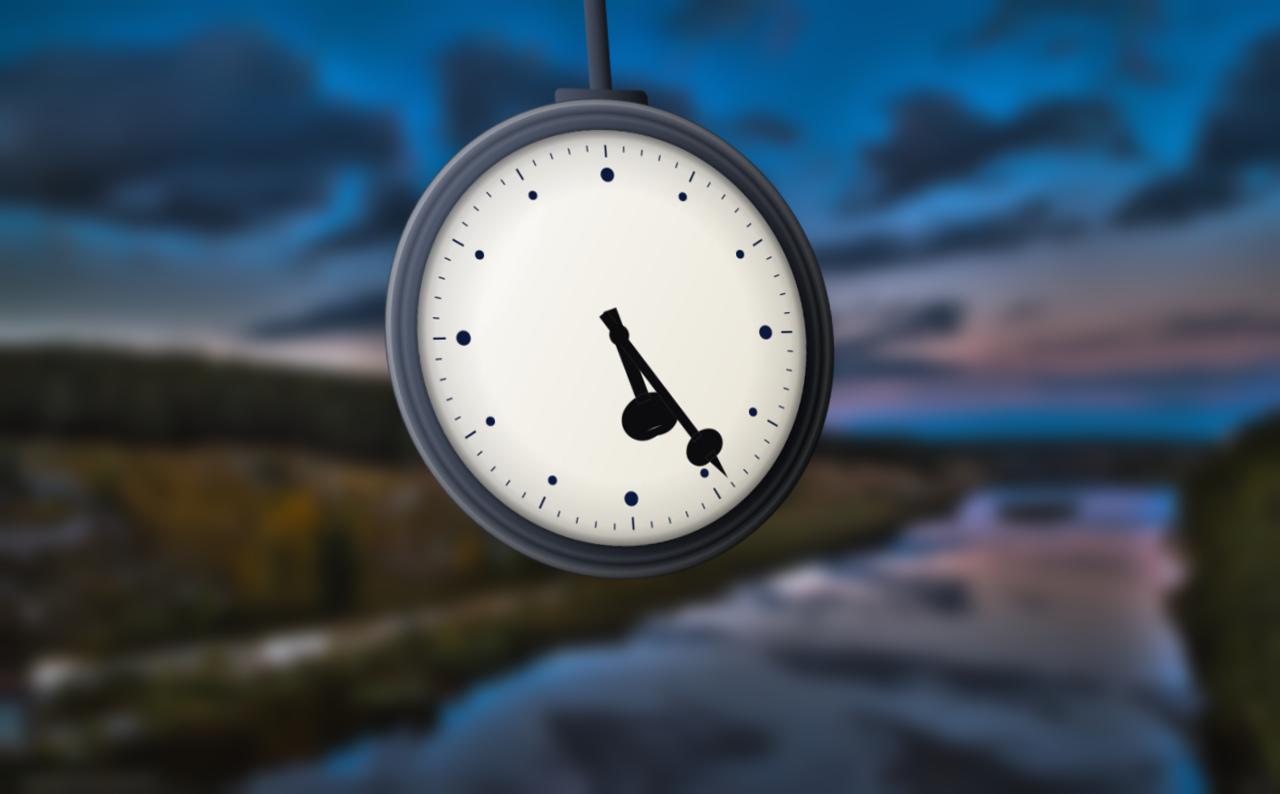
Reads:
5,24
